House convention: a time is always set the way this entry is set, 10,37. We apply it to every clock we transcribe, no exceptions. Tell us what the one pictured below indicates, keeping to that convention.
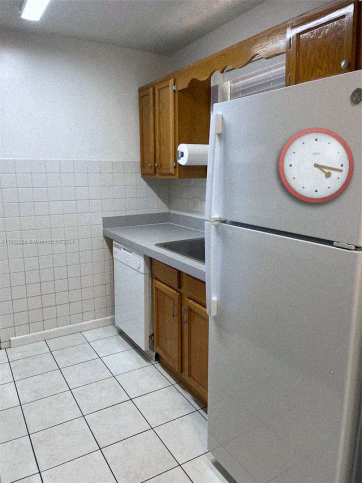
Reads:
4,17
